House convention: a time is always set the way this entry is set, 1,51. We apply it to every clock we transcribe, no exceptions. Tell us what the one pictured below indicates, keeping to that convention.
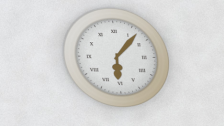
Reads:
6,07
